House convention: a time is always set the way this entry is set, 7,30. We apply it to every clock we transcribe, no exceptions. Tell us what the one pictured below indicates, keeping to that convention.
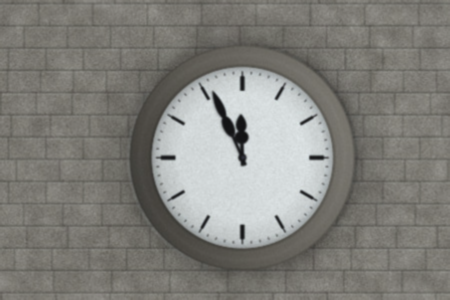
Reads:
11,56
